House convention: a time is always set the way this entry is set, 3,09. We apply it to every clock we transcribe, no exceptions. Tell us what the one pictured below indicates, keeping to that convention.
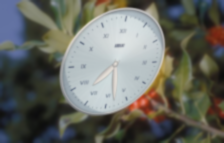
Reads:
7,28
